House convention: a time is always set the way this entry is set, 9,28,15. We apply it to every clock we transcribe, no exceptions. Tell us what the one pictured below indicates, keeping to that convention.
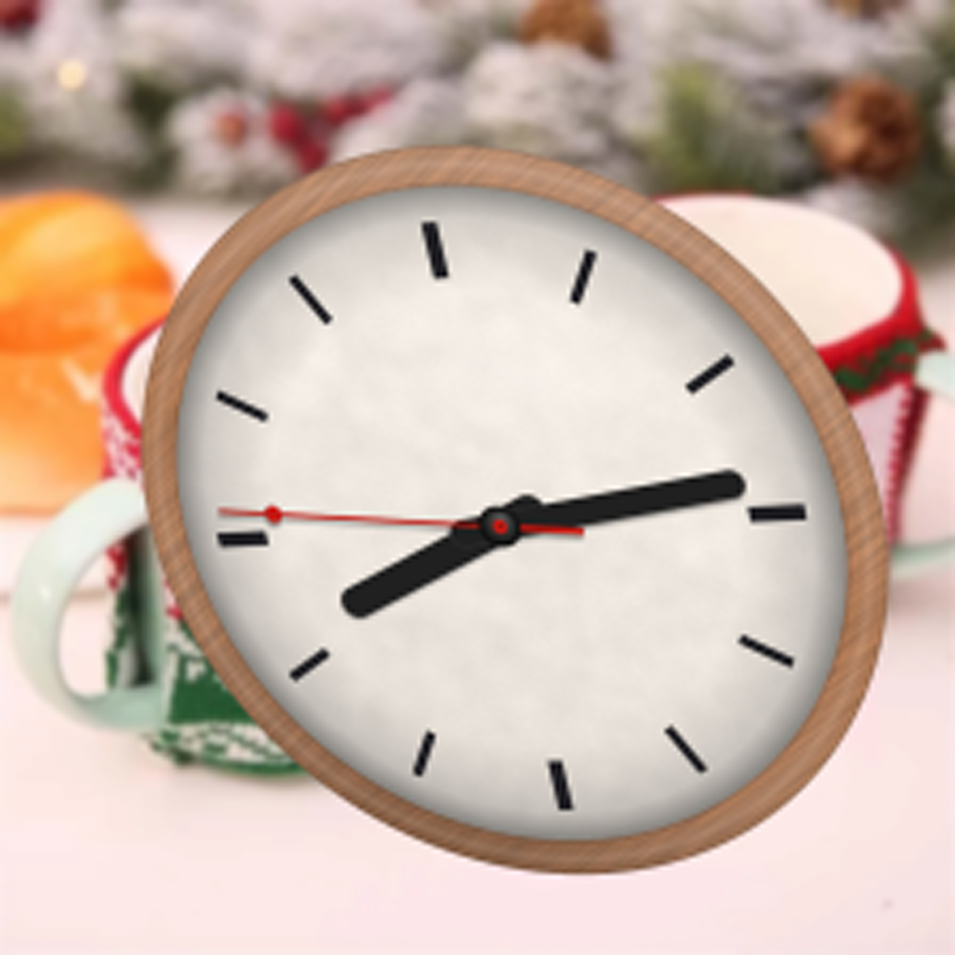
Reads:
8,13,46
